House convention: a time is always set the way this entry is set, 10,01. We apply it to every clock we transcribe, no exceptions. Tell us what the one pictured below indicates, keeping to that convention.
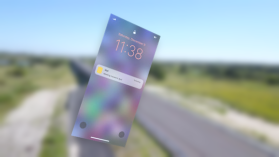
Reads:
11,38
